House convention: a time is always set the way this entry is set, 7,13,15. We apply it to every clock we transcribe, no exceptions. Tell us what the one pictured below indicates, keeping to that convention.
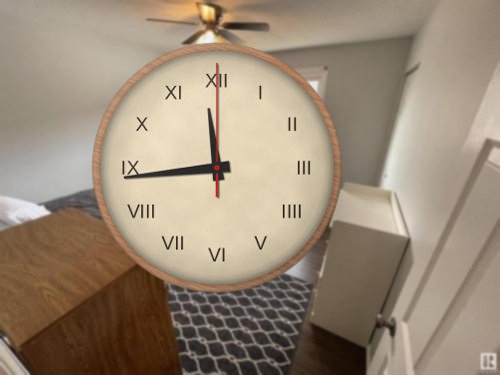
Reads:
11,44,00
